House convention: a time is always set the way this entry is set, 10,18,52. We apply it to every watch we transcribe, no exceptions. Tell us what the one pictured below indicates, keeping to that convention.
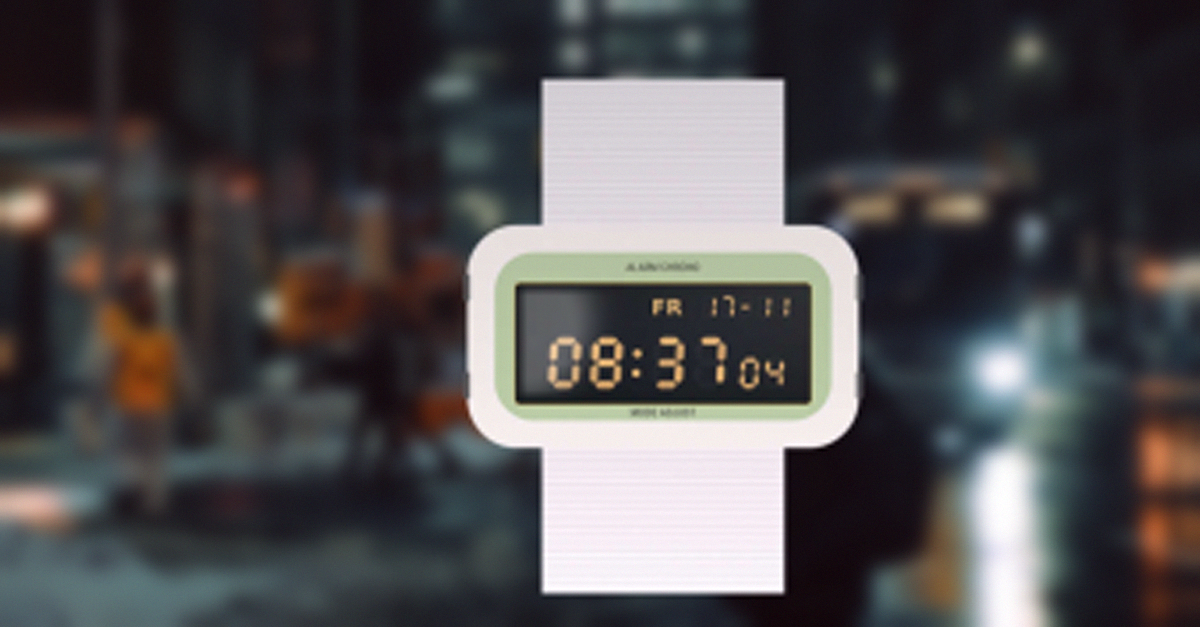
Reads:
8,37,04
